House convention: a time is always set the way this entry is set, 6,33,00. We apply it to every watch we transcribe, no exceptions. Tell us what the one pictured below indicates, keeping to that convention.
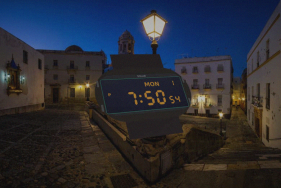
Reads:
7,50,54
